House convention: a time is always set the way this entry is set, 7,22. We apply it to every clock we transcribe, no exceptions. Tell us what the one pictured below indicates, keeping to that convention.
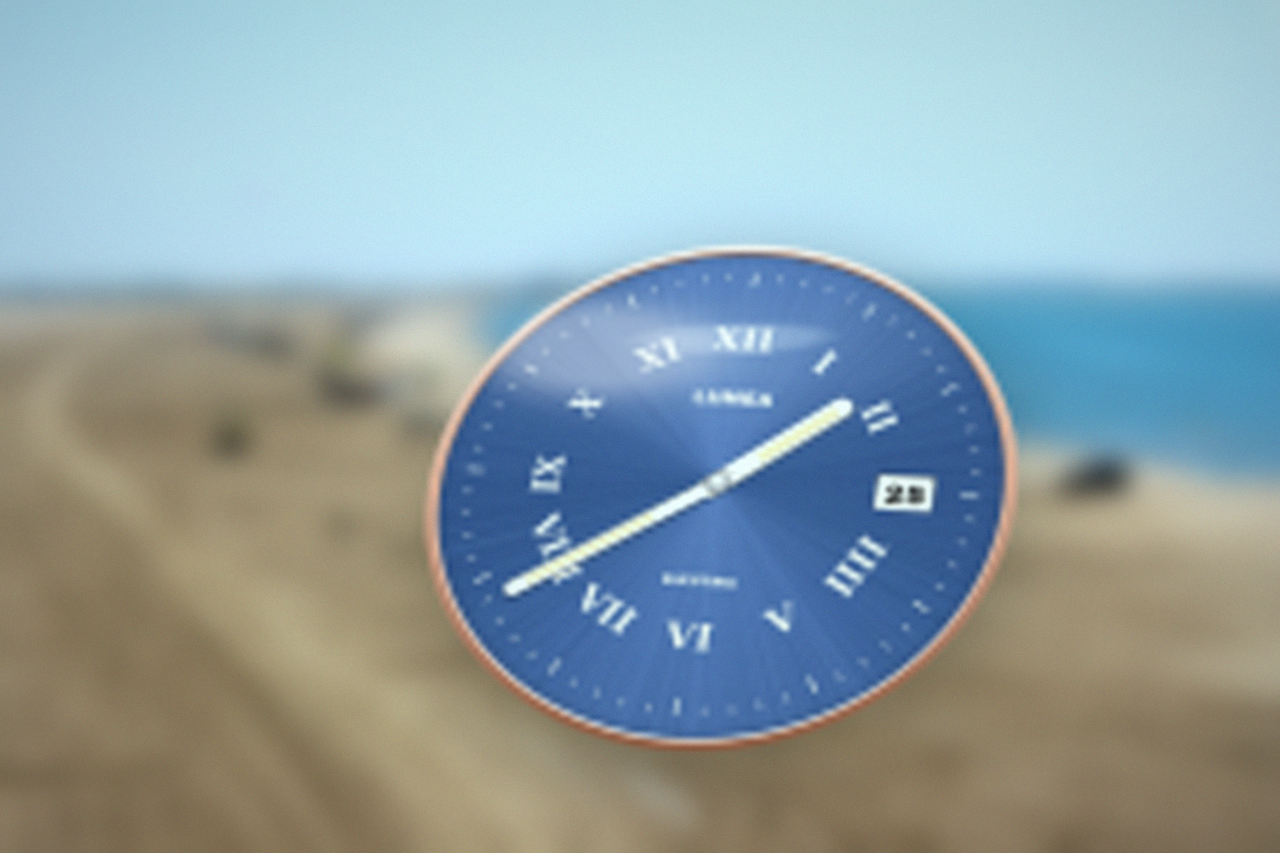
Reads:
1,39
